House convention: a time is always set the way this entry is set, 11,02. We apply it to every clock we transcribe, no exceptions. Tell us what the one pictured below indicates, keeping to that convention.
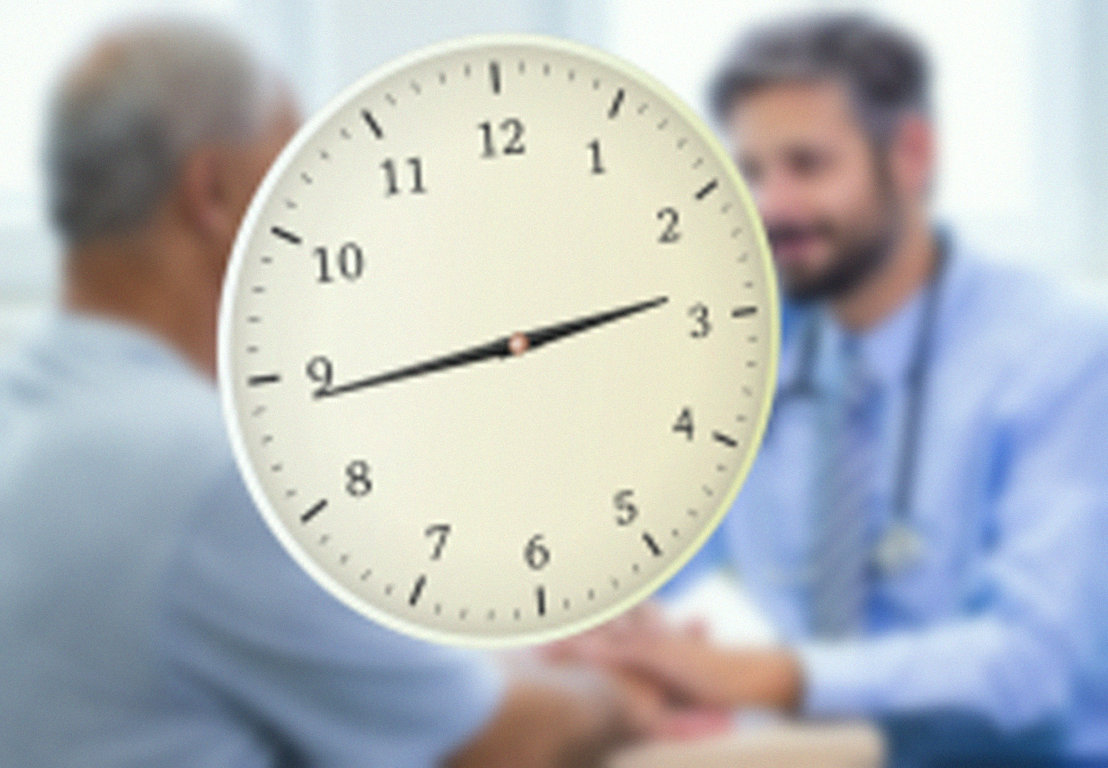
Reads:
2,44
